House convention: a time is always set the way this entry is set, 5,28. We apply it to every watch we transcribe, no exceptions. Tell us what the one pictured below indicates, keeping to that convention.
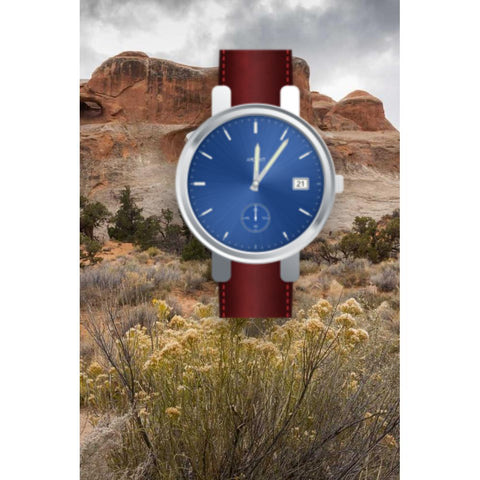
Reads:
12,06
